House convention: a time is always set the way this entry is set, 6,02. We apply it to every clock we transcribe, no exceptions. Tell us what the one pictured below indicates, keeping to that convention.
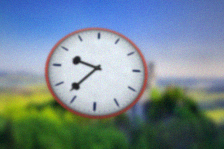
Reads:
9,37
